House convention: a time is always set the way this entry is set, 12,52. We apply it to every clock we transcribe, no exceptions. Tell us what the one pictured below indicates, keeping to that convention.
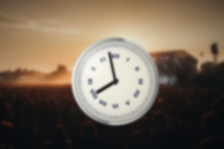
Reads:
7,58
